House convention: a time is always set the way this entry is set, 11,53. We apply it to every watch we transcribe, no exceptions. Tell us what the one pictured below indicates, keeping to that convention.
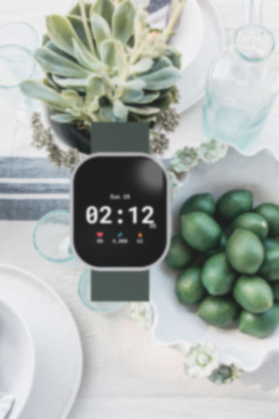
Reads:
2,12
